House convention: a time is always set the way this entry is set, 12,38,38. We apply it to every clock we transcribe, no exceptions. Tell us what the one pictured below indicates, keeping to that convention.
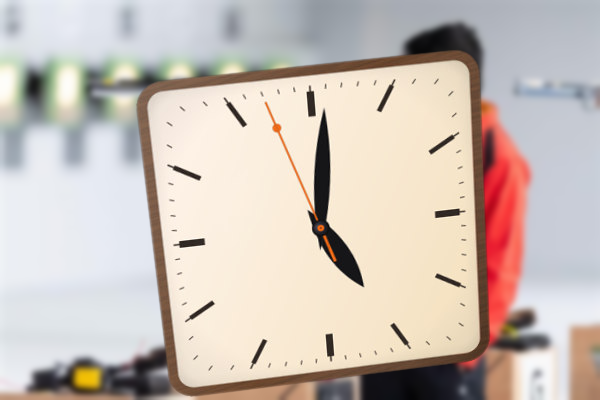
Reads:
5,00,57
